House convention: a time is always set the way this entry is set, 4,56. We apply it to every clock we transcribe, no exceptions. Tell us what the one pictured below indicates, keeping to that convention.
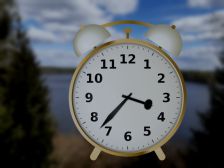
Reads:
3,37
